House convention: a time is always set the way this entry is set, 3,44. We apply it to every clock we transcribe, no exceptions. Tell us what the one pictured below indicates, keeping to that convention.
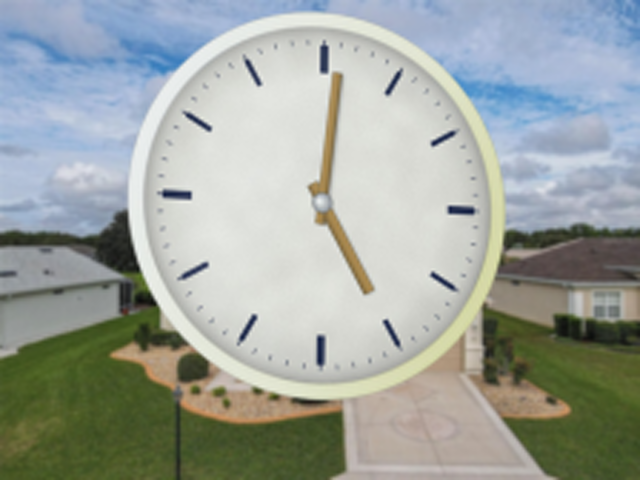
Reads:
5,01
